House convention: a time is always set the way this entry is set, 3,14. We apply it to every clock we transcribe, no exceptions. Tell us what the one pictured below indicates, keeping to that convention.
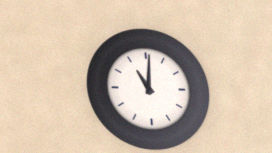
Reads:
11,01
